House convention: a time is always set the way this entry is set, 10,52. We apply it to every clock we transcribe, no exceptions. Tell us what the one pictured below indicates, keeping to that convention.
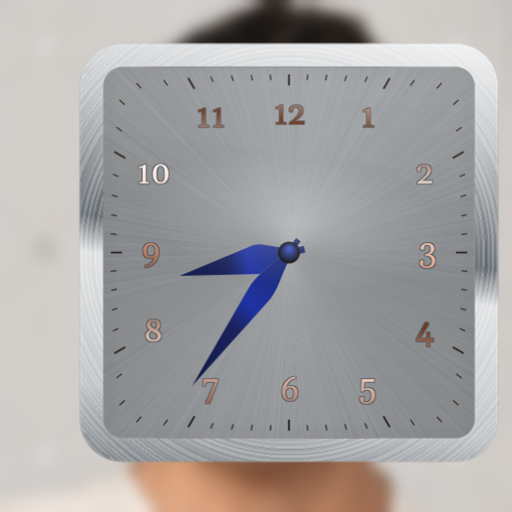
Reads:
8,36
